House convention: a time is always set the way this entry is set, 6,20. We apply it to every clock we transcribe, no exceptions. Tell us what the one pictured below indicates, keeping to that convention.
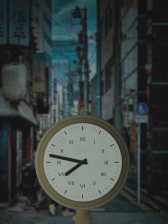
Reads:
7,47
